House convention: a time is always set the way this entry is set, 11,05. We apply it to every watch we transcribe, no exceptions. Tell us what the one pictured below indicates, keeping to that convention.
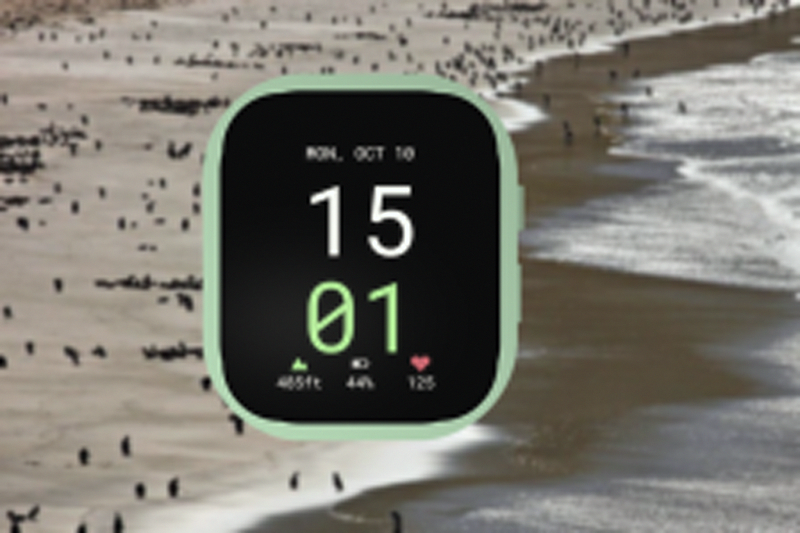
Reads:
15,01
